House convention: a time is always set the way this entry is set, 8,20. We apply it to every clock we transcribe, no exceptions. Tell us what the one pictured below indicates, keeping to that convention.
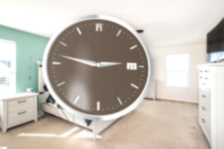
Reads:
2,47
